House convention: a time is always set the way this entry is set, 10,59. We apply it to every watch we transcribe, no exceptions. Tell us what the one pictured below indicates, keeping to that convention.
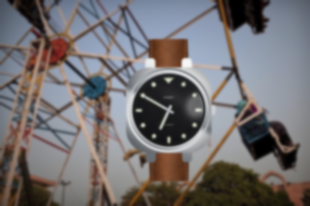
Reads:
6,50
